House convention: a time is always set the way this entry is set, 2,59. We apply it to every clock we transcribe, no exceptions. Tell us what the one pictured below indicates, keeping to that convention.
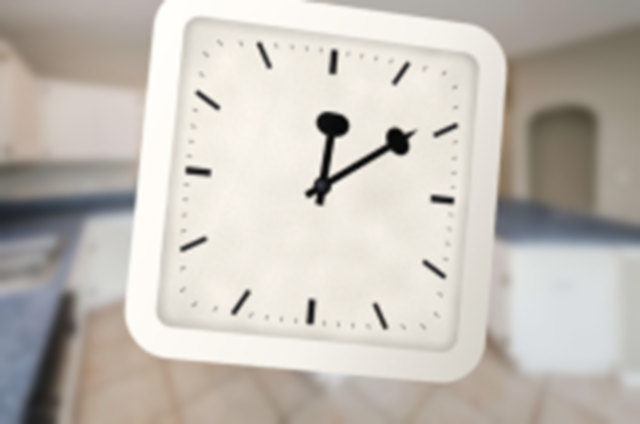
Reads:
12,09
